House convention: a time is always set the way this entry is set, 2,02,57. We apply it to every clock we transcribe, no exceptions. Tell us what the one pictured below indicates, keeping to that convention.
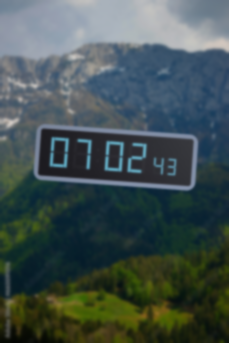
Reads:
7,02,43
